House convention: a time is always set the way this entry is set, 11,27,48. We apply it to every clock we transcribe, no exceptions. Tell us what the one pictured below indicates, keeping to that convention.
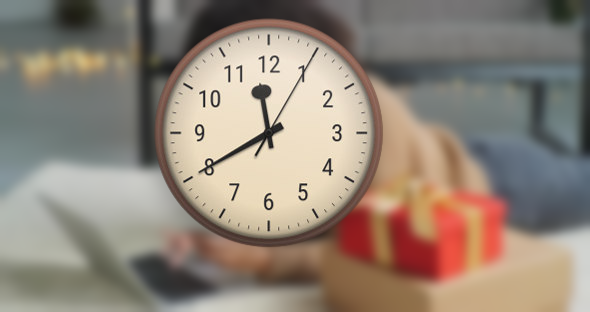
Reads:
11,40,05
